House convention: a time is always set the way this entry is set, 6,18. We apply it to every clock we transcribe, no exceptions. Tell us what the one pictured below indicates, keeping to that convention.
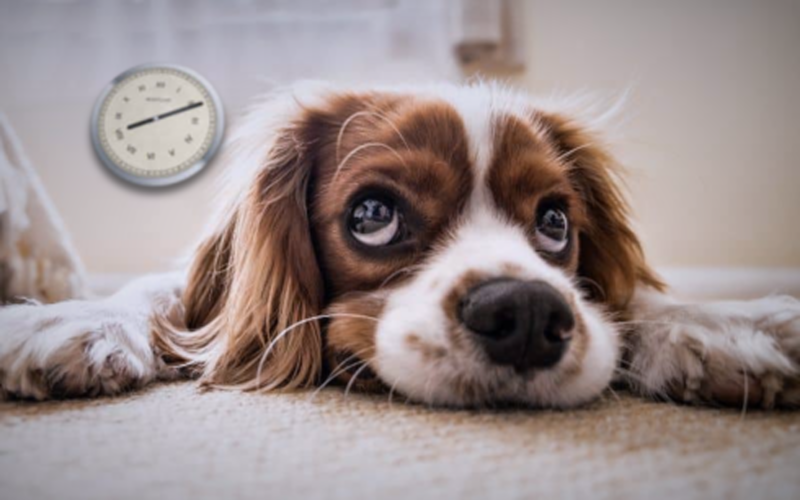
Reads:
8,11
